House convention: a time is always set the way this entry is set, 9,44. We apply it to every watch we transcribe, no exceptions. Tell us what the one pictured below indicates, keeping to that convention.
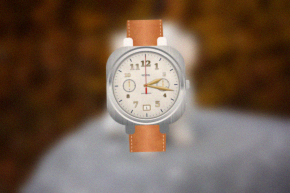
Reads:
2,17
